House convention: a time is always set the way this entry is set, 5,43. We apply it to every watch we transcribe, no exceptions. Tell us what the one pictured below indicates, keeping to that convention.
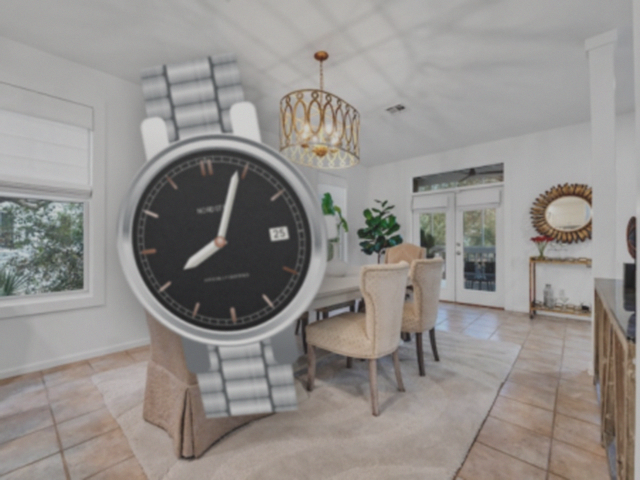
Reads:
8,04
